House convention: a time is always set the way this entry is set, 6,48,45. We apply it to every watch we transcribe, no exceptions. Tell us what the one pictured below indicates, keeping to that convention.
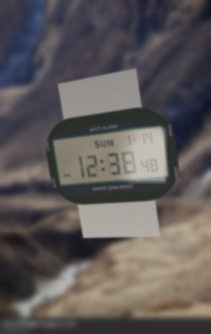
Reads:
12,38,48
